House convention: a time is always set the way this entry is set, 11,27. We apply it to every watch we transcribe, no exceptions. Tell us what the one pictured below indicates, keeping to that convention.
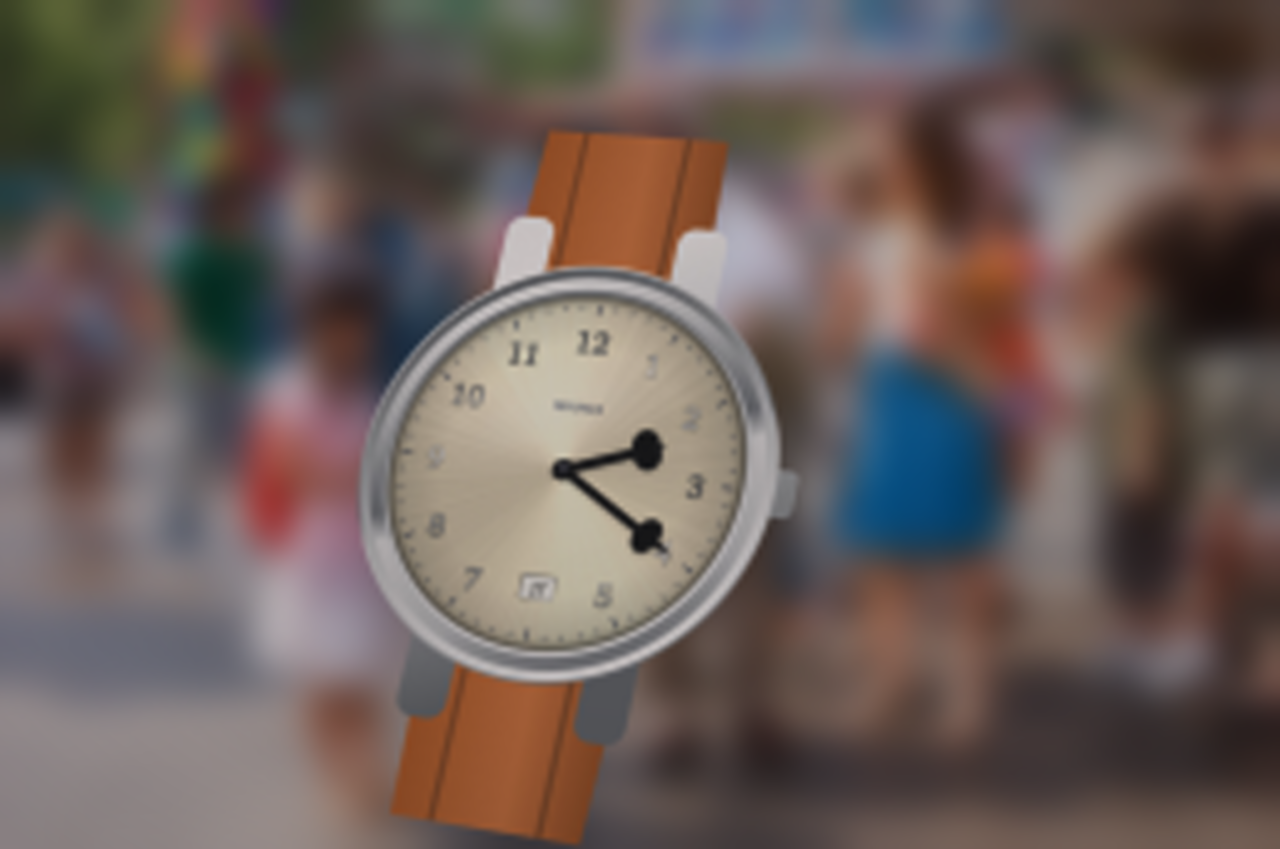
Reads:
2,20
